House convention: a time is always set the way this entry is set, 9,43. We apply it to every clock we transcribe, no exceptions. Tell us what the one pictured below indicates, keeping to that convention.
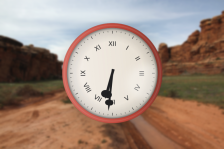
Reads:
6,31
